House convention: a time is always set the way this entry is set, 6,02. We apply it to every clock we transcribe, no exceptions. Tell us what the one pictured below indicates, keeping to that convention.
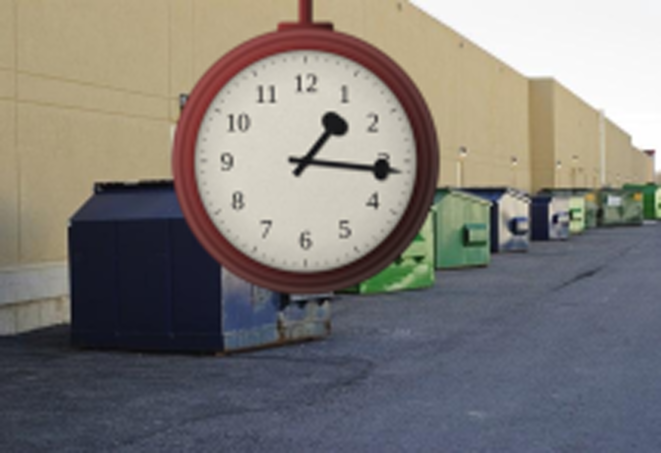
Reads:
1,16
